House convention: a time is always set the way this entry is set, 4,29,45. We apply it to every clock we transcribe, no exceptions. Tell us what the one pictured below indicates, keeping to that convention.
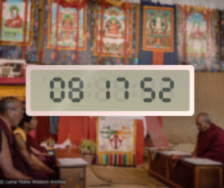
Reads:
8,17,52
